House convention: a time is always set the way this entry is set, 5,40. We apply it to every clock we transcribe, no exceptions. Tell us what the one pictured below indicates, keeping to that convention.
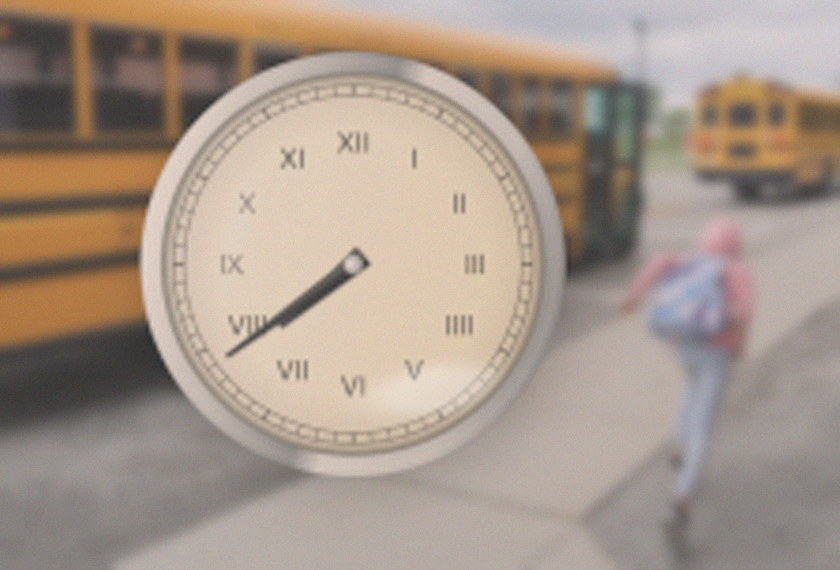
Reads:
7,39
